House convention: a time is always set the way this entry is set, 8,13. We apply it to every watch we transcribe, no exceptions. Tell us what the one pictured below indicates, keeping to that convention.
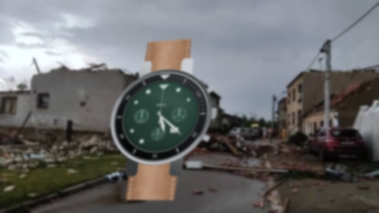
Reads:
5,22
